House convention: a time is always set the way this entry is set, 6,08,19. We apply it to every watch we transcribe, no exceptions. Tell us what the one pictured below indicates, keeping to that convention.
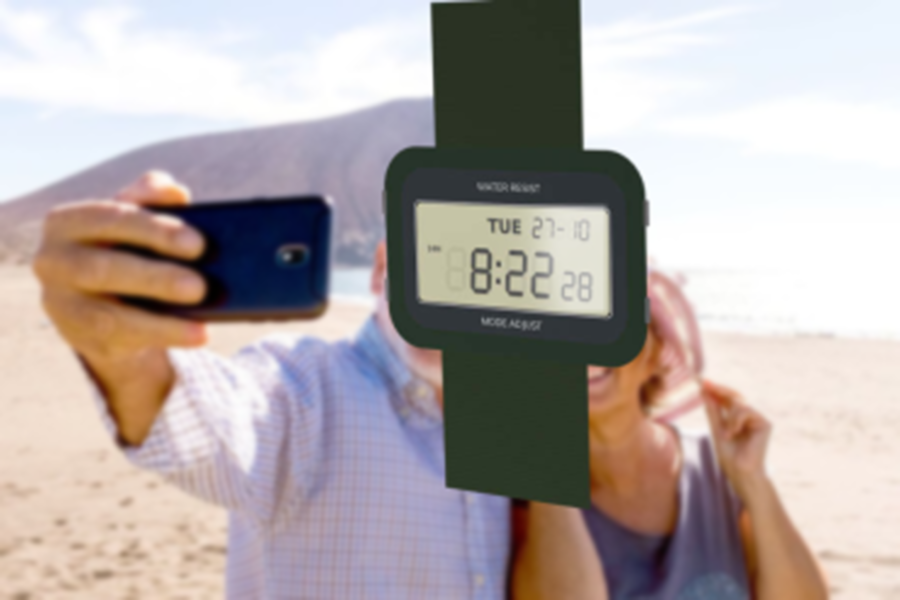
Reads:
8,22,28
